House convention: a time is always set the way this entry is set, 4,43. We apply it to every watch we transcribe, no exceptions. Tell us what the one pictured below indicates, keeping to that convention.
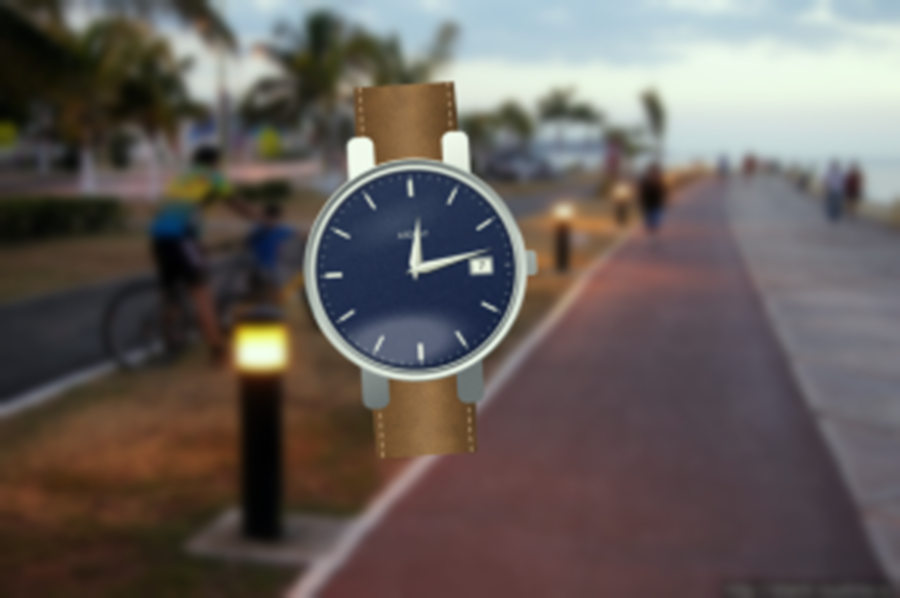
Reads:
12,13
